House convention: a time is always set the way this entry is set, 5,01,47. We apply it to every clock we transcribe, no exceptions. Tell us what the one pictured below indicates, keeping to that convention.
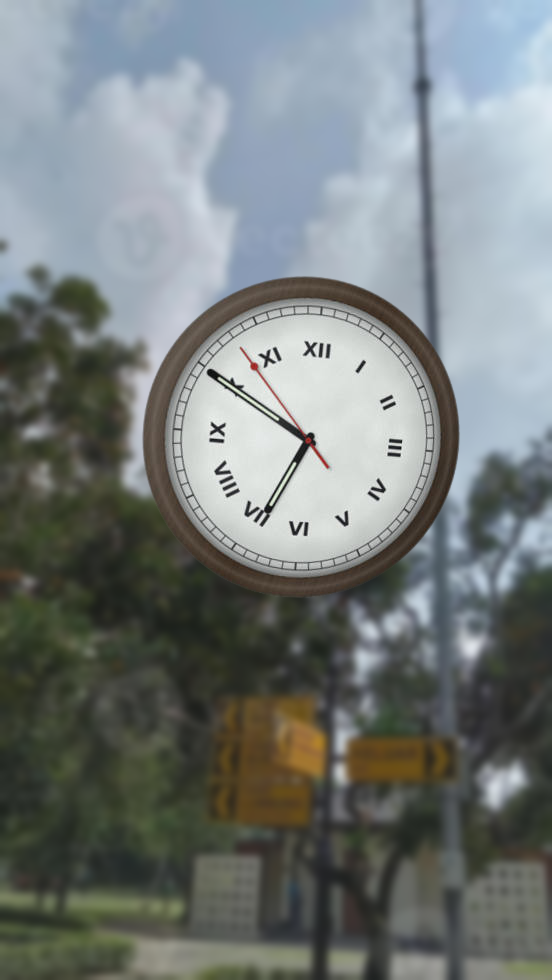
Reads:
6,49,53
